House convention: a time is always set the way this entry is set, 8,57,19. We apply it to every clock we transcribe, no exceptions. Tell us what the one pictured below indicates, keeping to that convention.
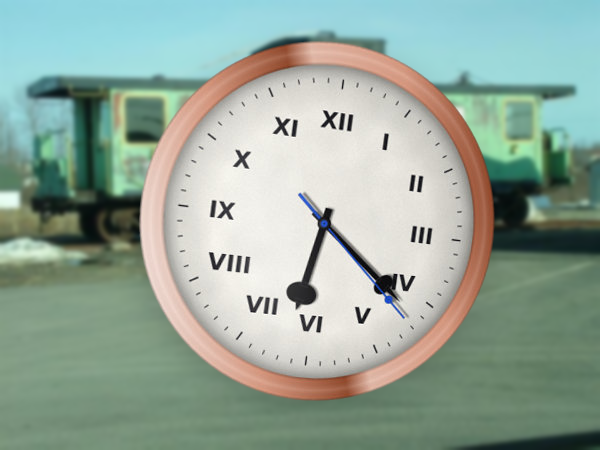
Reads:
6,21,22
